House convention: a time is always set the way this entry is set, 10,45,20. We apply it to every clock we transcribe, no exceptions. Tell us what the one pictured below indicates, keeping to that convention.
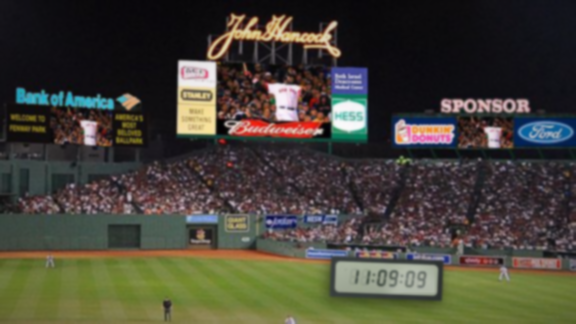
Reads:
11,09,09
